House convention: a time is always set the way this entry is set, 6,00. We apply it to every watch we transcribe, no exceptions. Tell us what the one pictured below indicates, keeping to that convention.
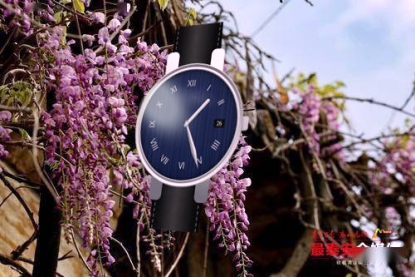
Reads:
1,26
